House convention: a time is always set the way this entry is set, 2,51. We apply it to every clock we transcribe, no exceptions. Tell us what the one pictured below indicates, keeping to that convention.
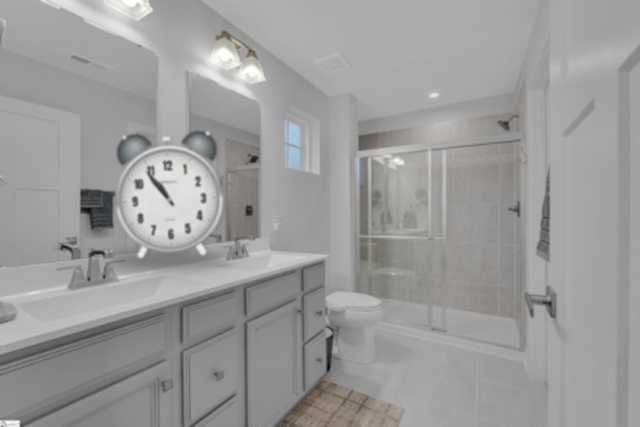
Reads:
10,54
